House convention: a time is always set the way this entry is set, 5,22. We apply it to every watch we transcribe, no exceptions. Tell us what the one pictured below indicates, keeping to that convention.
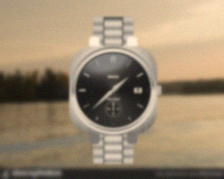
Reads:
1,38
